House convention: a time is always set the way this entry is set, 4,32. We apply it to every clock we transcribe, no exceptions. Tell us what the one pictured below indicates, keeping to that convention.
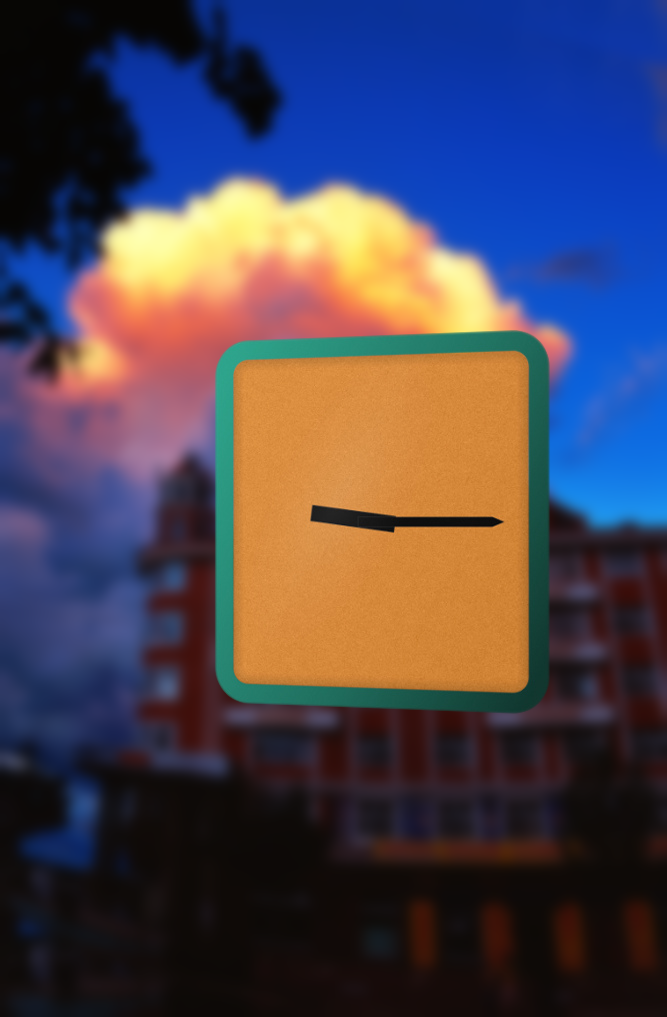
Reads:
9,15
